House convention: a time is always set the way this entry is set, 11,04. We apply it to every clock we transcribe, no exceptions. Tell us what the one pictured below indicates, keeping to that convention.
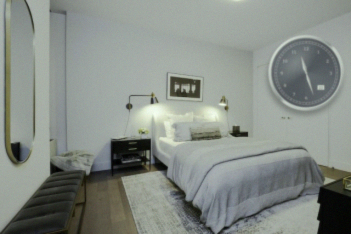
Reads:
11,27
